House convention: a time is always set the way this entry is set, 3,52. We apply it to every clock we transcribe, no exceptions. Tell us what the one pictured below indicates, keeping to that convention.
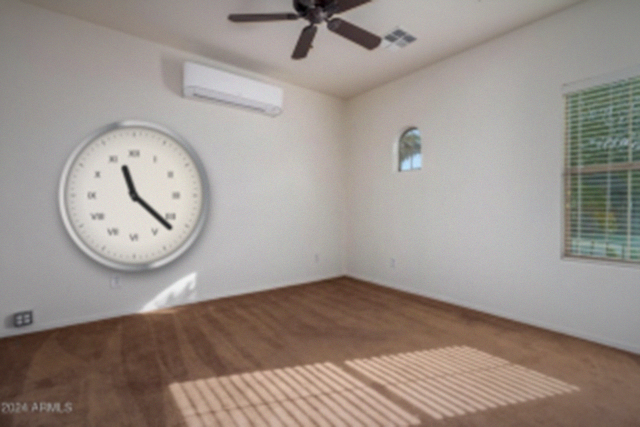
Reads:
11,22
